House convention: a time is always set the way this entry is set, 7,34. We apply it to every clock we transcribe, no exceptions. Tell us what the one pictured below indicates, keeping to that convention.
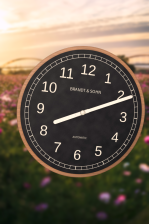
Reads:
8,11
